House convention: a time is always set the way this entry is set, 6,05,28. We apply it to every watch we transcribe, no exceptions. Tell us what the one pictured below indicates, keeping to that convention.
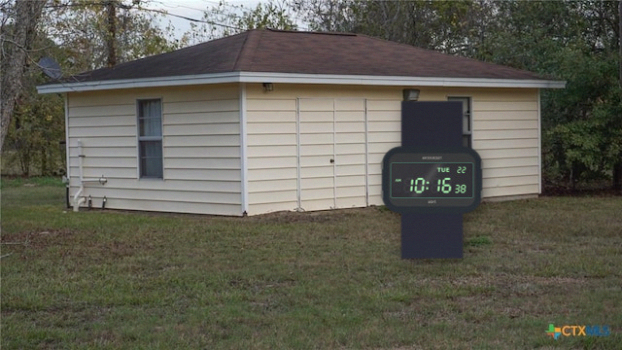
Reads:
10,16,38
